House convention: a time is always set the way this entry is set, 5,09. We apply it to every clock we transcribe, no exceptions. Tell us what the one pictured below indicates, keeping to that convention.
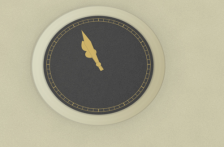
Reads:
10,56
